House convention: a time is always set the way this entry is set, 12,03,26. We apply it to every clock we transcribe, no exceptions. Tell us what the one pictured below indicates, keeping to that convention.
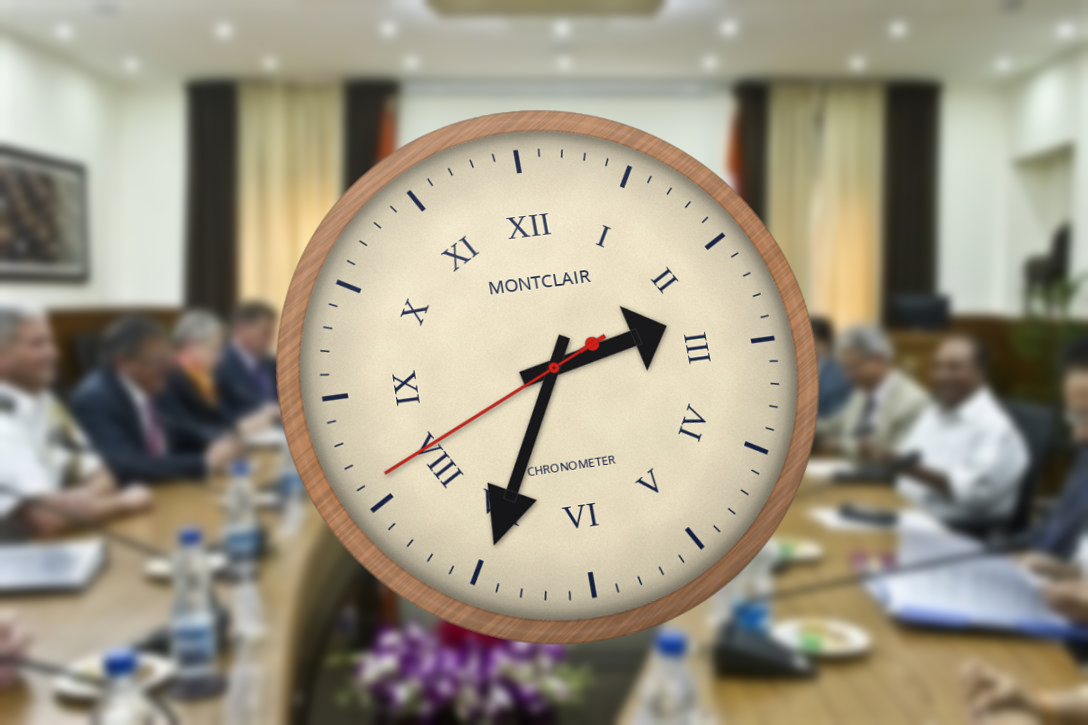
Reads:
2,34,41
